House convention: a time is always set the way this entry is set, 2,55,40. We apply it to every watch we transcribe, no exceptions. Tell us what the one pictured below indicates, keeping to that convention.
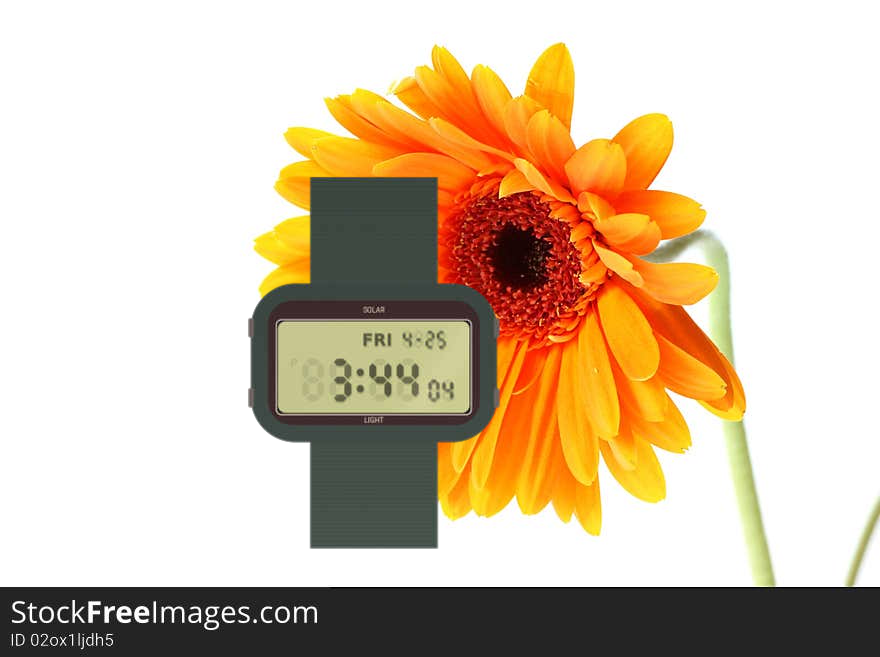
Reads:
3,44,04
